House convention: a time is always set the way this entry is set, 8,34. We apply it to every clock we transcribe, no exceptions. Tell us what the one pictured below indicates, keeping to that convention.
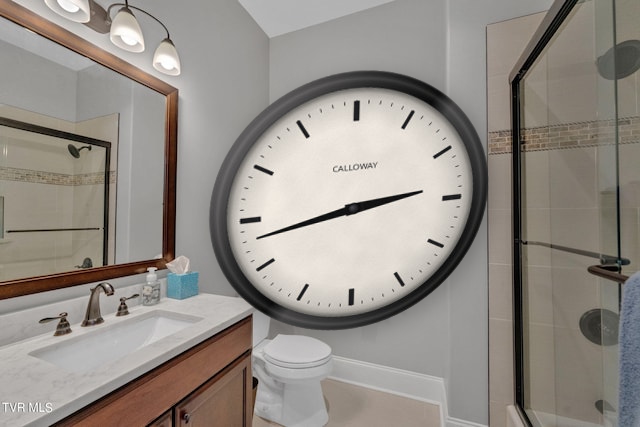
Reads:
2,43
